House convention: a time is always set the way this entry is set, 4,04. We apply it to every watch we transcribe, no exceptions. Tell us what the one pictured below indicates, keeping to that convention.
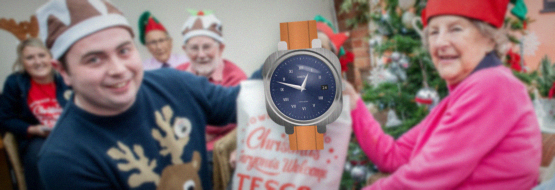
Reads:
12,48
